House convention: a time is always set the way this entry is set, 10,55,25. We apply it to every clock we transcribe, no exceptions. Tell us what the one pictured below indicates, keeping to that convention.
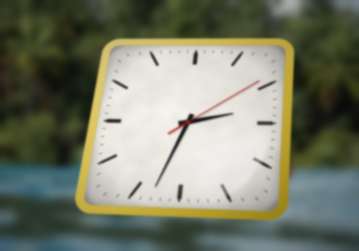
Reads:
2,33,09
